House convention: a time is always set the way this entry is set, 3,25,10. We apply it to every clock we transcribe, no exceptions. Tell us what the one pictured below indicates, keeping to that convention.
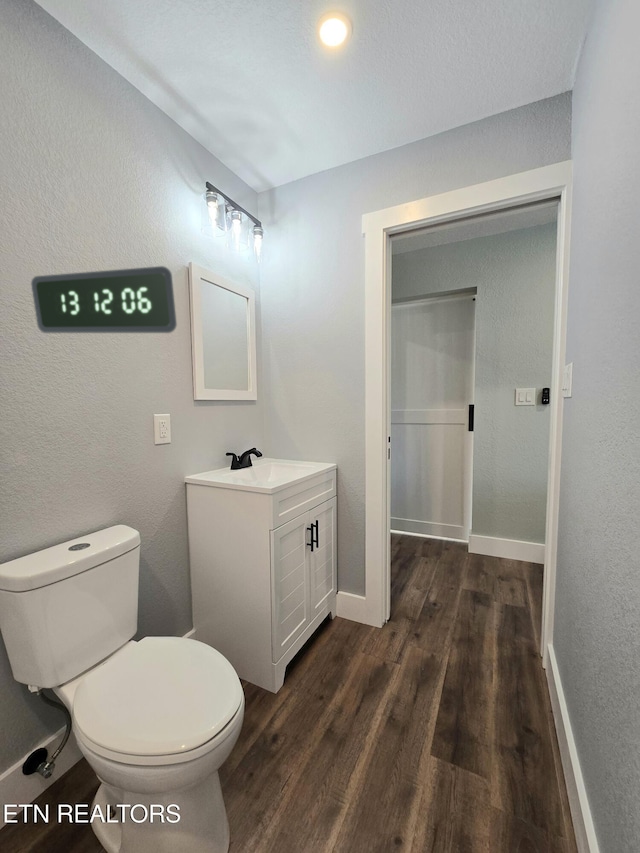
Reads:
13,12,06
